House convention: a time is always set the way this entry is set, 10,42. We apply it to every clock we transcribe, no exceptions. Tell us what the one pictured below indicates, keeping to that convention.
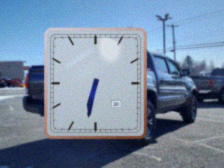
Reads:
6,32
